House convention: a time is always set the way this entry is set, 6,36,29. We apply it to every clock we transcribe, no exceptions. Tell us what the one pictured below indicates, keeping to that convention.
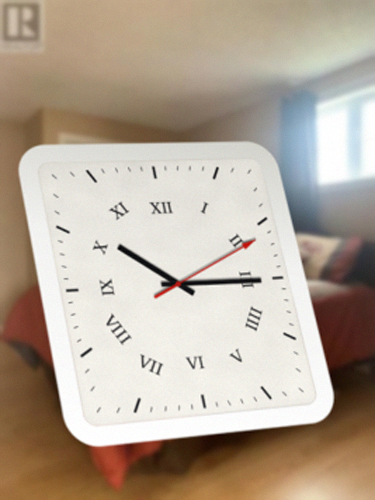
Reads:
10,15,11
